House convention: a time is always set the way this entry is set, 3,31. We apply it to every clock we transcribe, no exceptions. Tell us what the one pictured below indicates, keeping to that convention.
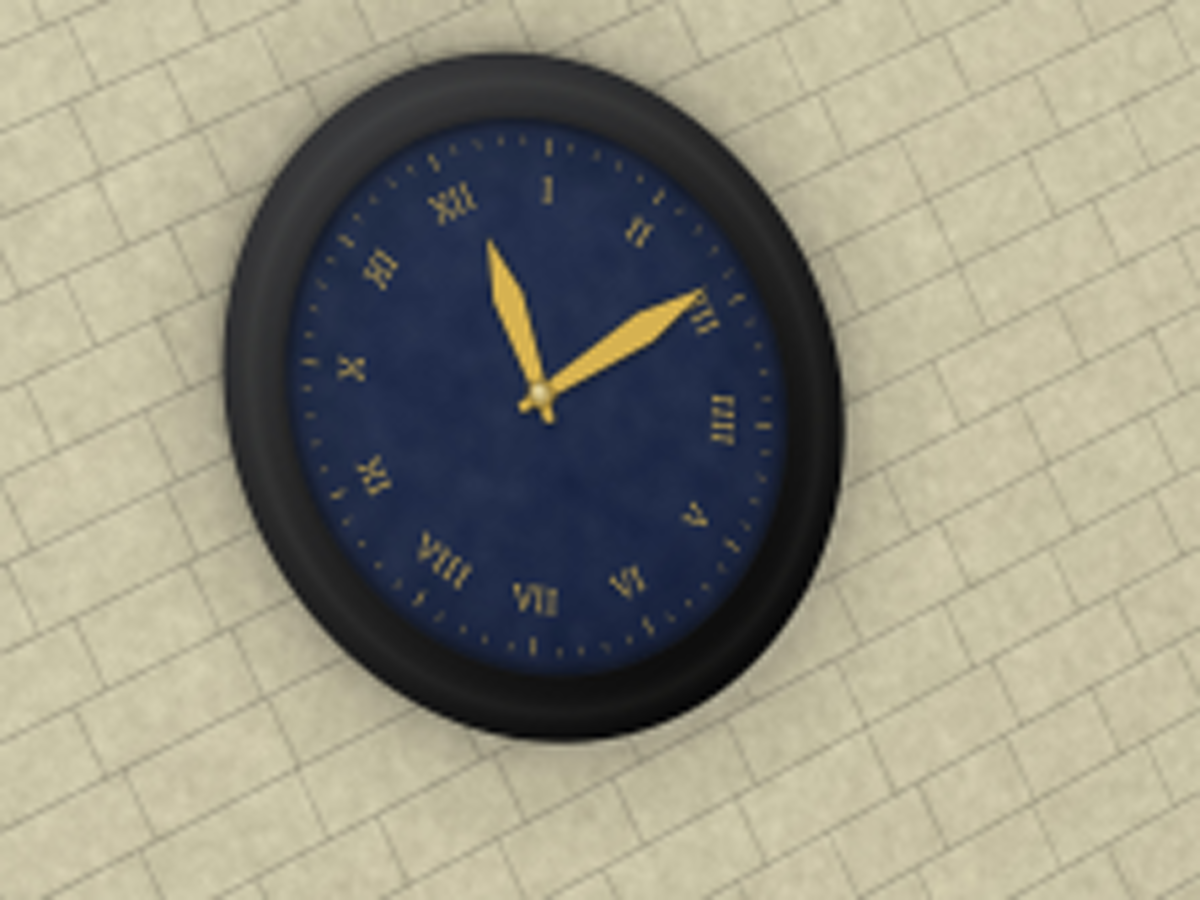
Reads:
12,14
